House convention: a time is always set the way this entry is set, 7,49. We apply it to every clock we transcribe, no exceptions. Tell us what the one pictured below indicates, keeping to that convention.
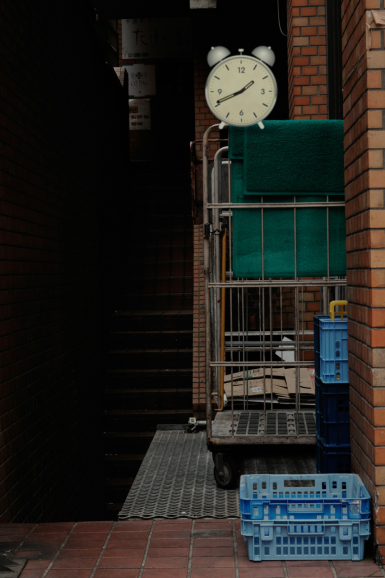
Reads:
1,41
